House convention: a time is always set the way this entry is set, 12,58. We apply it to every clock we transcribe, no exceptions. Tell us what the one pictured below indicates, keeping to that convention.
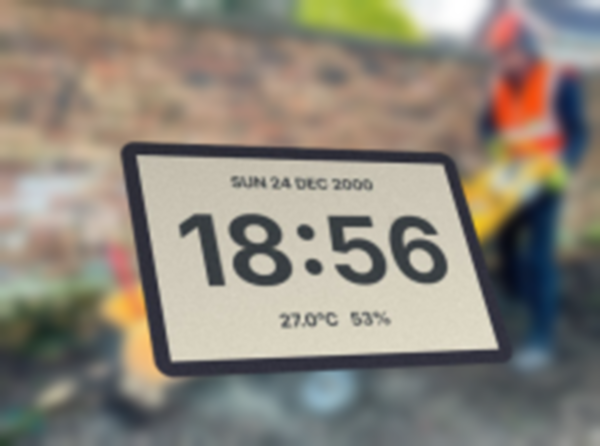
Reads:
18,56
